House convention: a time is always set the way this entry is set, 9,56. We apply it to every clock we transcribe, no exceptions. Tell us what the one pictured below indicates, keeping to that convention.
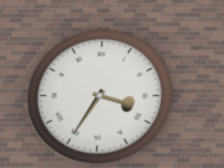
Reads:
3,35
